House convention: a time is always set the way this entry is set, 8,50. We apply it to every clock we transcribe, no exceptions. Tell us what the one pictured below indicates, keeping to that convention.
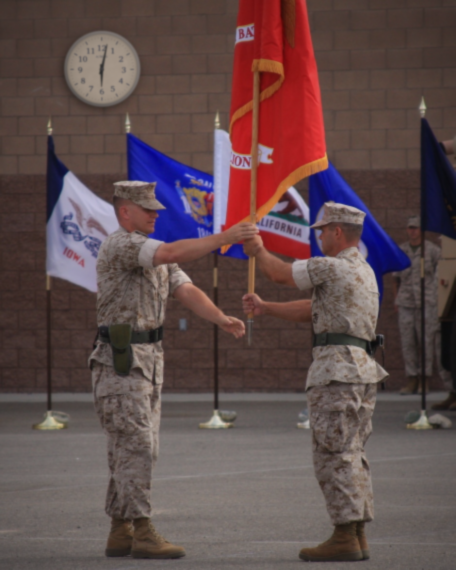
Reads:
6,02
